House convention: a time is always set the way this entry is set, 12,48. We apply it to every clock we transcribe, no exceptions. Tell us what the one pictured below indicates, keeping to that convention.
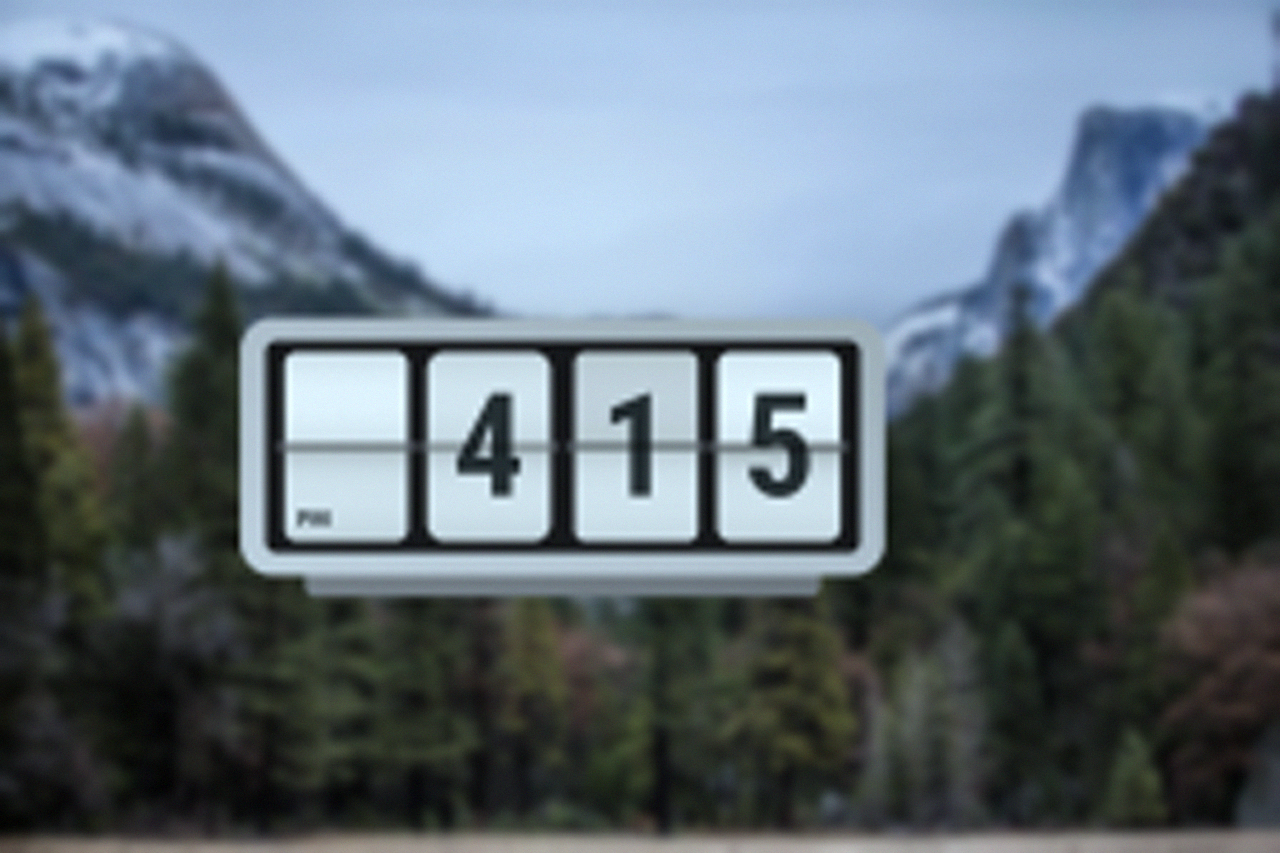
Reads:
4,15
